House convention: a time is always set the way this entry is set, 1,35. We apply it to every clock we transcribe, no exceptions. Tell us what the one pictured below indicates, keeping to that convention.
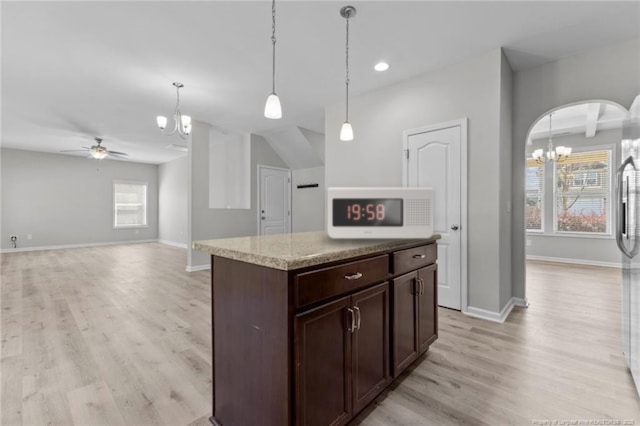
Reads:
19,58
